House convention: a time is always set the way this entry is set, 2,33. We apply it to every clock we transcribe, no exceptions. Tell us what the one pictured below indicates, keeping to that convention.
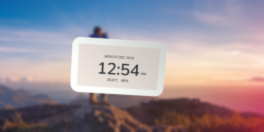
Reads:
12,54
